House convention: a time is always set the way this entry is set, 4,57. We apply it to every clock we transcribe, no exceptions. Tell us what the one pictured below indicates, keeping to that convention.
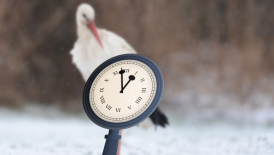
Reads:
12,58
